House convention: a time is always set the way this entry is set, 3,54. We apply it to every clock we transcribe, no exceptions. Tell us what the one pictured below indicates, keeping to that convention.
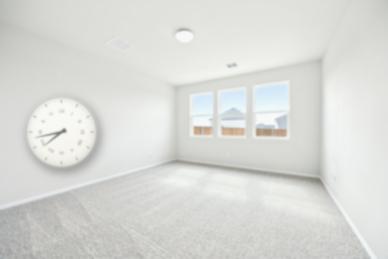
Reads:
7,43
